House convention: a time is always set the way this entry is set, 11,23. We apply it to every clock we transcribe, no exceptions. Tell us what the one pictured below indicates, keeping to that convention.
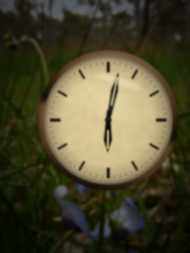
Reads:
6,02
